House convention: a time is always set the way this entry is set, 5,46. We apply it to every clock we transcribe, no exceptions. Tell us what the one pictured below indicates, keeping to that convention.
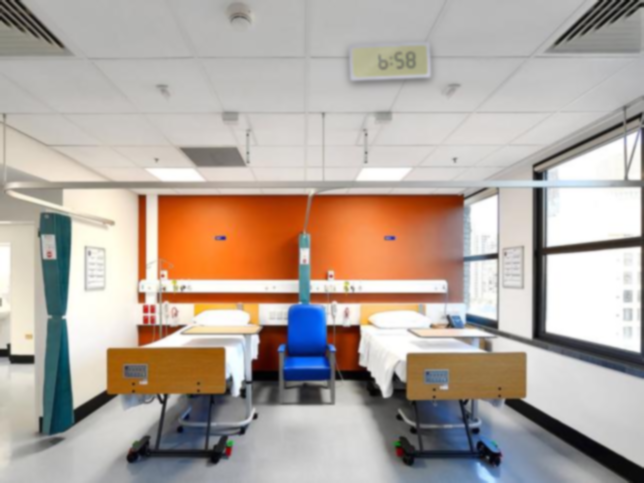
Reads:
6,58
